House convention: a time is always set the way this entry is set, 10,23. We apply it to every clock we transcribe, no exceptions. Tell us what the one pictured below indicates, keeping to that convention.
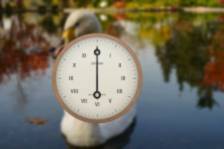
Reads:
6,00
